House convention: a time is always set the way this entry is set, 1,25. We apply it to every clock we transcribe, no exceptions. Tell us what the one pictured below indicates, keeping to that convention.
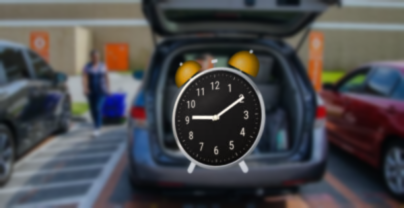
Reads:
9,10
